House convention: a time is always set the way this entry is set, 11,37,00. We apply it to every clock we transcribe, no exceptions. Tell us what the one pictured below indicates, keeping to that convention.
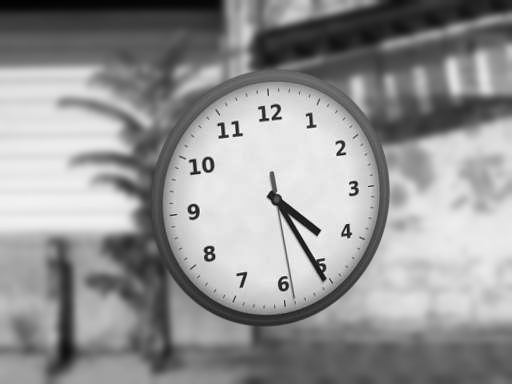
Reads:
4,25,29
